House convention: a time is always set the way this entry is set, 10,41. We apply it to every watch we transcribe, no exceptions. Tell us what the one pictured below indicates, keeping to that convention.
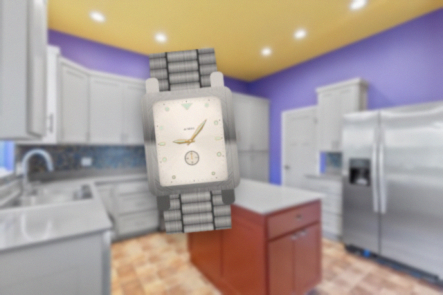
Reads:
9,07
